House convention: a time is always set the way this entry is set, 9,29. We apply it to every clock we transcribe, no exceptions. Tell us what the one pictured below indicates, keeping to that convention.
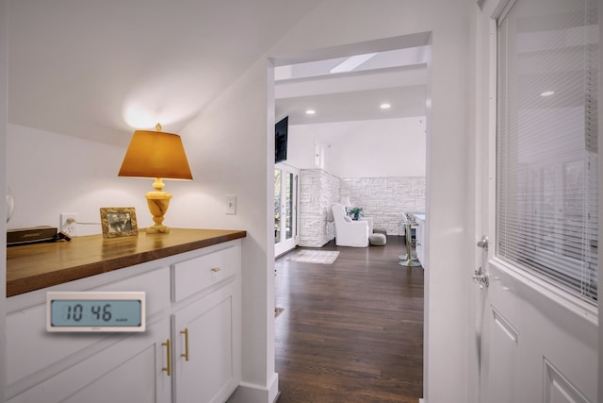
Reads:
10,46
